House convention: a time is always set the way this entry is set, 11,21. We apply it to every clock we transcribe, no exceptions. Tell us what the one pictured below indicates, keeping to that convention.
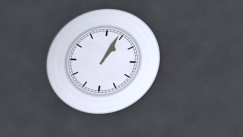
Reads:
1,04
